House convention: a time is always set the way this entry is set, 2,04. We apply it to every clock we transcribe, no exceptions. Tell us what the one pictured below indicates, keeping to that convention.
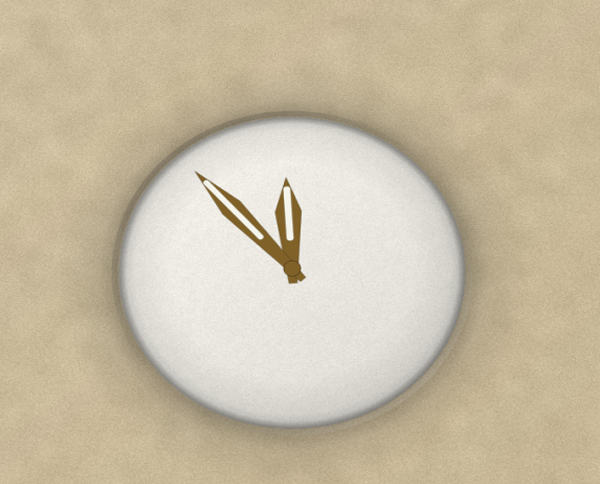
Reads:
11,53
